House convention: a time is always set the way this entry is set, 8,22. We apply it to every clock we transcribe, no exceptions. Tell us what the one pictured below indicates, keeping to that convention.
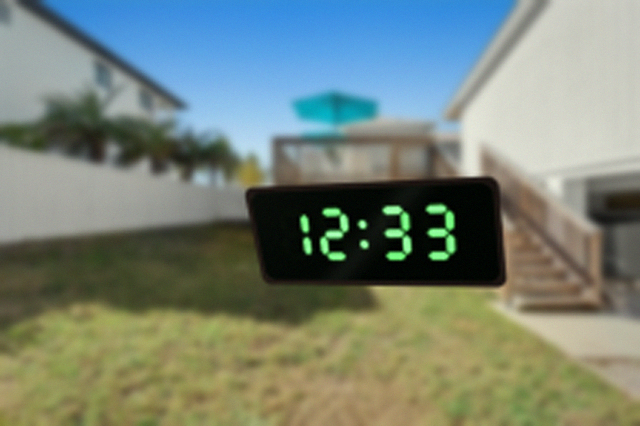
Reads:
12,33
